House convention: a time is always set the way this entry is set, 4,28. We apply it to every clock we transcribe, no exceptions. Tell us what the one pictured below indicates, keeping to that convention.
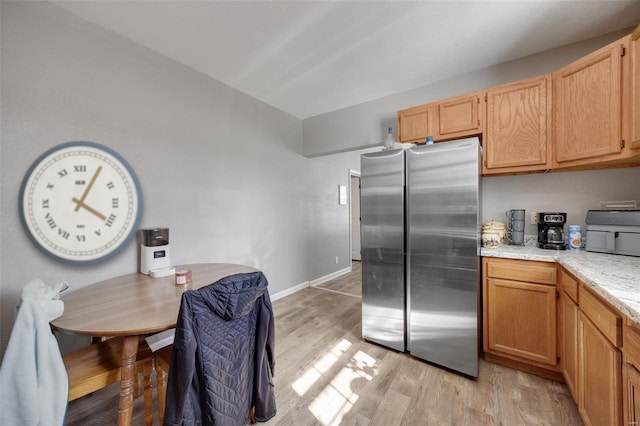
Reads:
4,05
